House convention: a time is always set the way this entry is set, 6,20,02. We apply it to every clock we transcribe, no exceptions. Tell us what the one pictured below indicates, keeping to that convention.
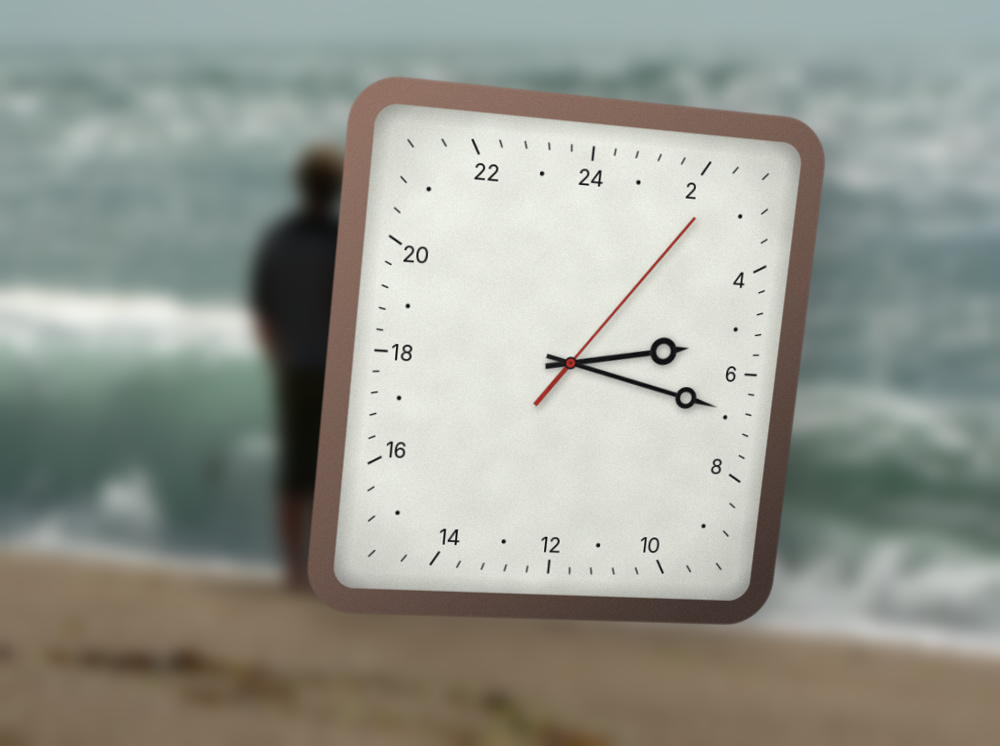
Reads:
5,17,06
